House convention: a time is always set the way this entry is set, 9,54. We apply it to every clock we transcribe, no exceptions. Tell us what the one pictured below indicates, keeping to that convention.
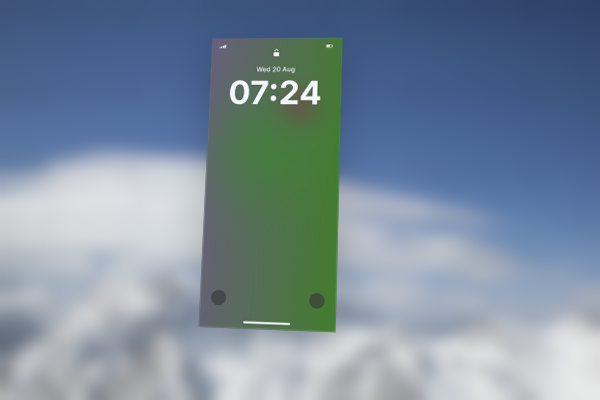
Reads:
7,24
